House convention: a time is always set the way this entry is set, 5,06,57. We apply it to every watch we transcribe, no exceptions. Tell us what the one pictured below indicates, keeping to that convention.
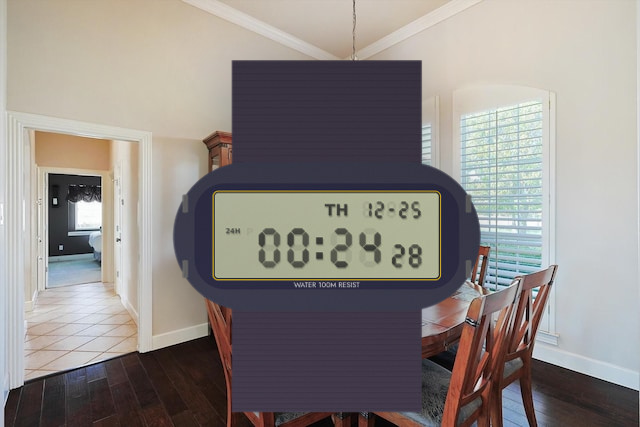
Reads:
0,24,28
